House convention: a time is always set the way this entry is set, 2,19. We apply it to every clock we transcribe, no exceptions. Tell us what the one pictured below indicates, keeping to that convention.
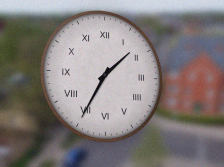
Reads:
1,35
